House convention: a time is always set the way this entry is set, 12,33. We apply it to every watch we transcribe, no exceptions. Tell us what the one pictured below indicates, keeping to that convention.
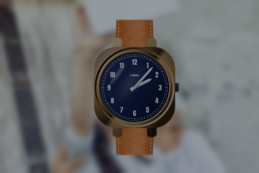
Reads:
2,07
